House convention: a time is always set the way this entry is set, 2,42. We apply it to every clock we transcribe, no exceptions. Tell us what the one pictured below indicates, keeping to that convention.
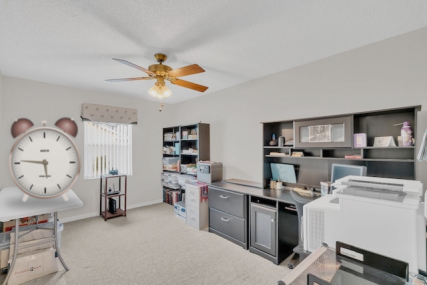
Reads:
5,46
